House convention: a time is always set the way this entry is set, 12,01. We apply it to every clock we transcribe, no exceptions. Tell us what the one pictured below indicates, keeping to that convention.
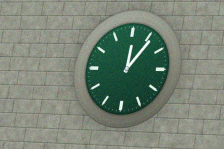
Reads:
12,06
